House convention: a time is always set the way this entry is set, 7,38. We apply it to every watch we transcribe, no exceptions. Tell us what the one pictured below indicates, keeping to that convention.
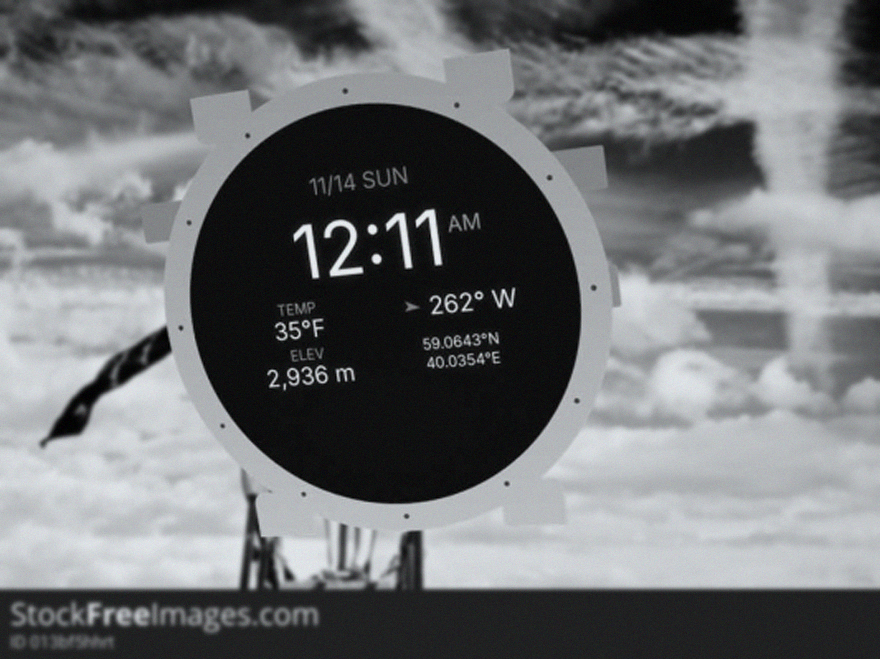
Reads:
12,11
